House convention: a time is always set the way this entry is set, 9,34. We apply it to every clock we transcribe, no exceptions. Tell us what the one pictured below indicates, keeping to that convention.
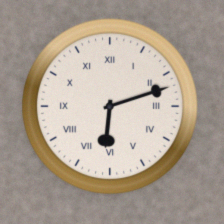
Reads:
6,12
